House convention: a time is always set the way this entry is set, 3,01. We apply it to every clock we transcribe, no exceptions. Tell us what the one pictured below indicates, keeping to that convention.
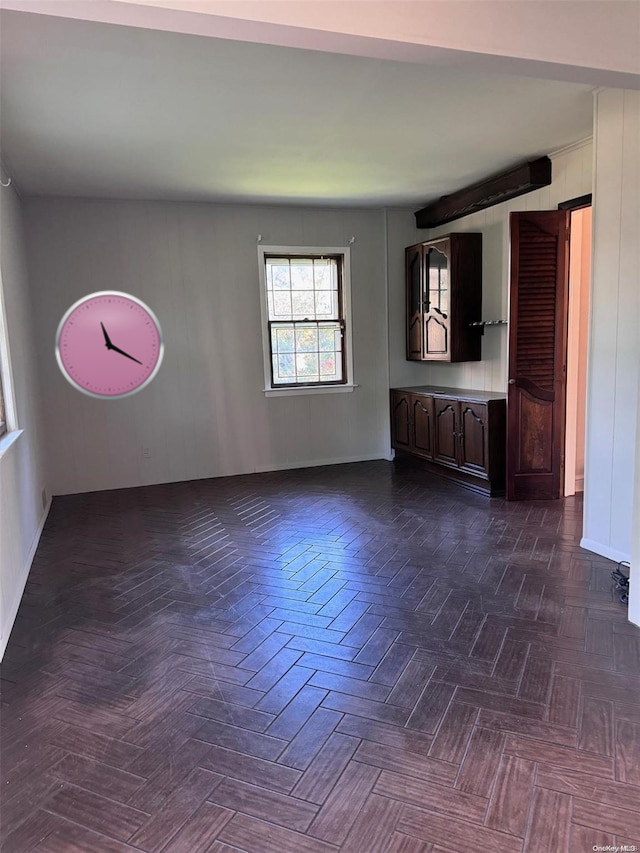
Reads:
11,20
